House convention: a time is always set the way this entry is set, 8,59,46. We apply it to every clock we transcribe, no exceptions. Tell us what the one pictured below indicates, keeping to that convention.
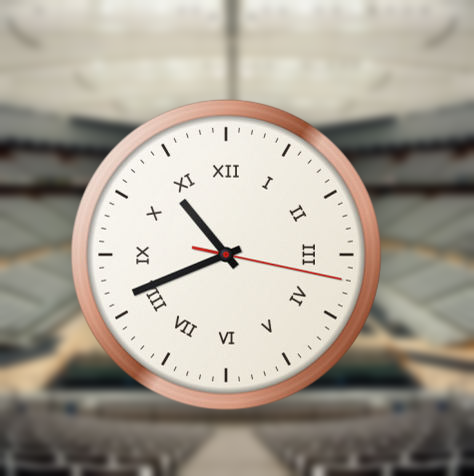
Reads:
10,41,17
